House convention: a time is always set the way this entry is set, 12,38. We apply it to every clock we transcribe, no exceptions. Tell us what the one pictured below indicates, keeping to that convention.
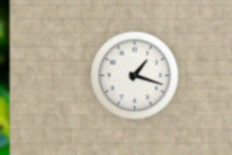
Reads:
1,18
